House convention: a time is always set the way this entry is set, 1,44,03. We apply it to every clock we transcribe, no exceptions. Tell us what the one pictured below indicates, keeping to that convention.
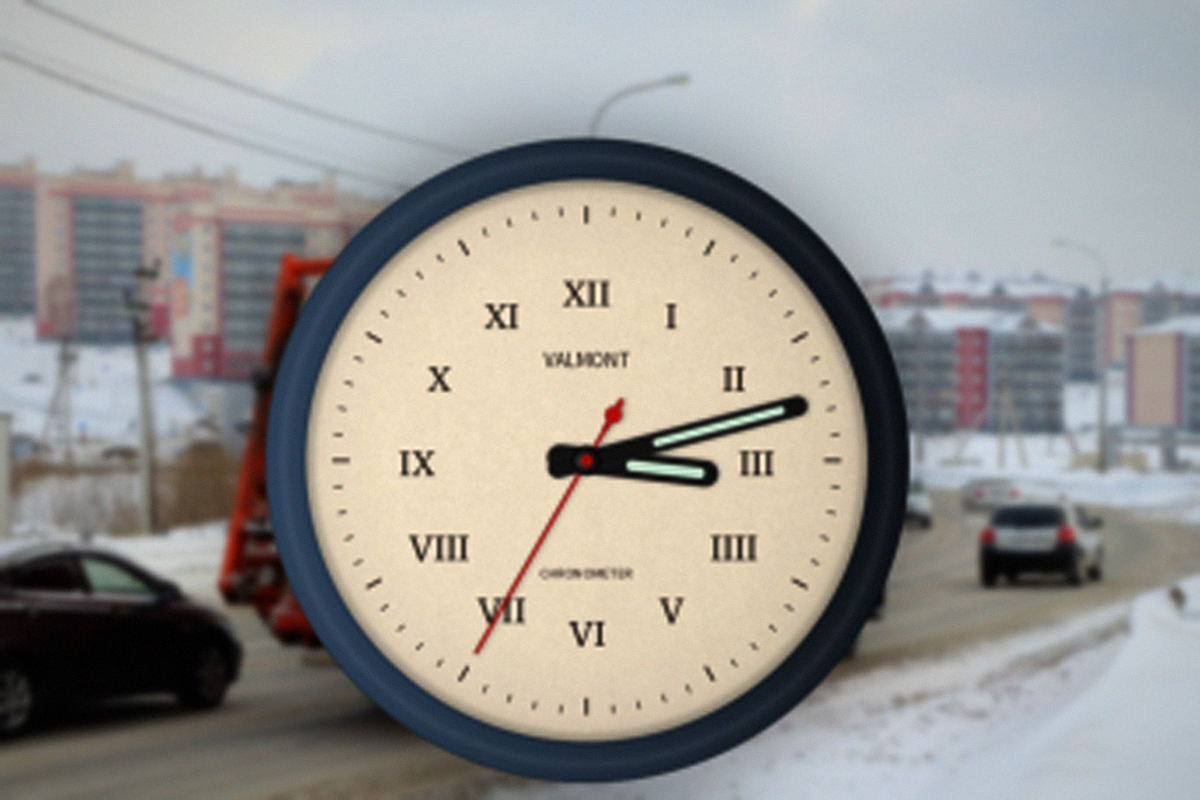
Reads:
3,12,35
